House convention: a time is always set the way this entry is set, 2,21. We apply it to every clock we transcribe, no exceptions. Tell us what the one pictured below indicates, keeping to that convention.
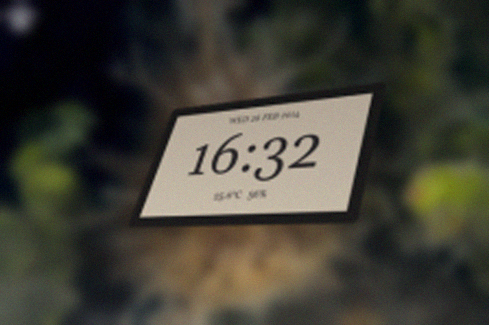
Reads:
16,32
